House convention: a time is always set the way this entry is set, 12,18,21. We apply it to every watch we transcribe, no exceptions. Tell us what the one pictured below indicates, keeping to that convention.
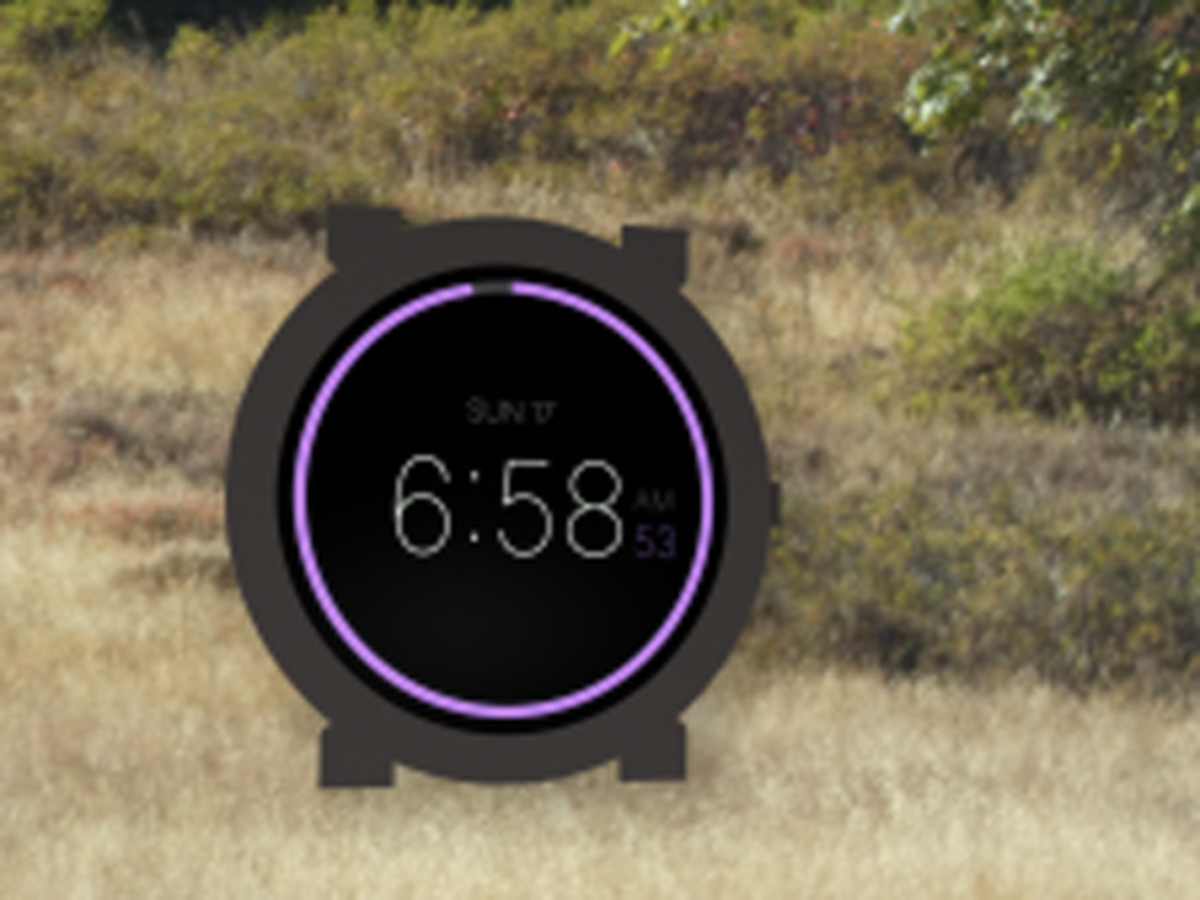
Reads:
6,58,53
